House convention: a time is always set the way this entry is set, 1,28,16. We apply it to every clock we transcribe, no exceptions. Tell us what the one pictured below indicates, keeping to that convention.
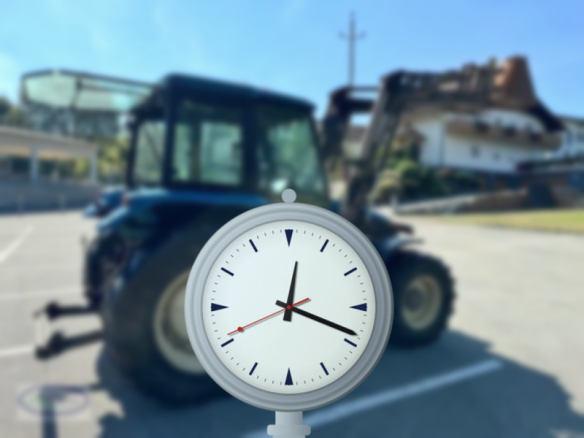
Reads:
12,18,41
